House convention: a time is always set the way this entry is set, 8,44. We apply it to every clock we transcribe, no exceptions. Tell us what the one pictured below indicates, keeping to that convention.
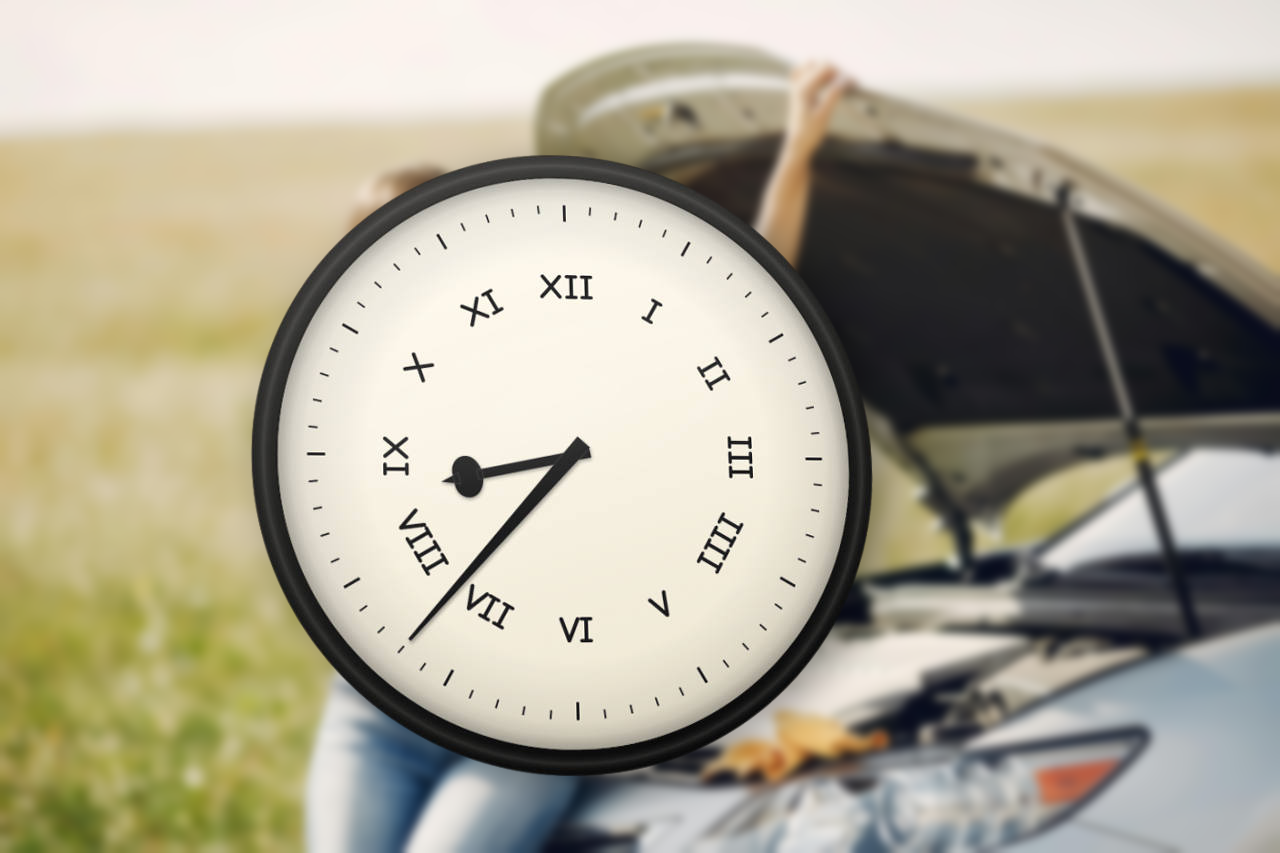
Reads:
8,37
